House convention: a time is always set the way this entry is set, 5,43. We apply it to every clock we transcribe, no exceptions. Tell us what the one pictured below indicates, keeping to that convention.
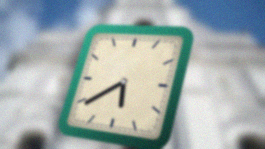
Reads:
5,39
